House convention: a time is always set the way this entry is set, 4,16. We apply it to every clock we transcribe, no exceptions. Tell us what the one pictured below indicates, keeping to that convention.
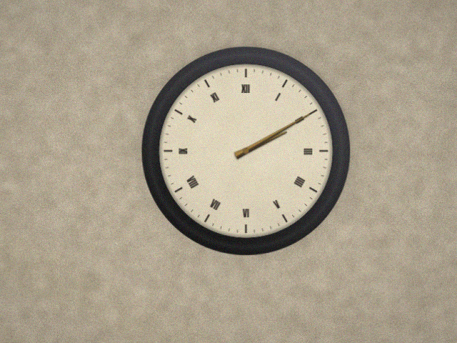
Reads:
2,10
